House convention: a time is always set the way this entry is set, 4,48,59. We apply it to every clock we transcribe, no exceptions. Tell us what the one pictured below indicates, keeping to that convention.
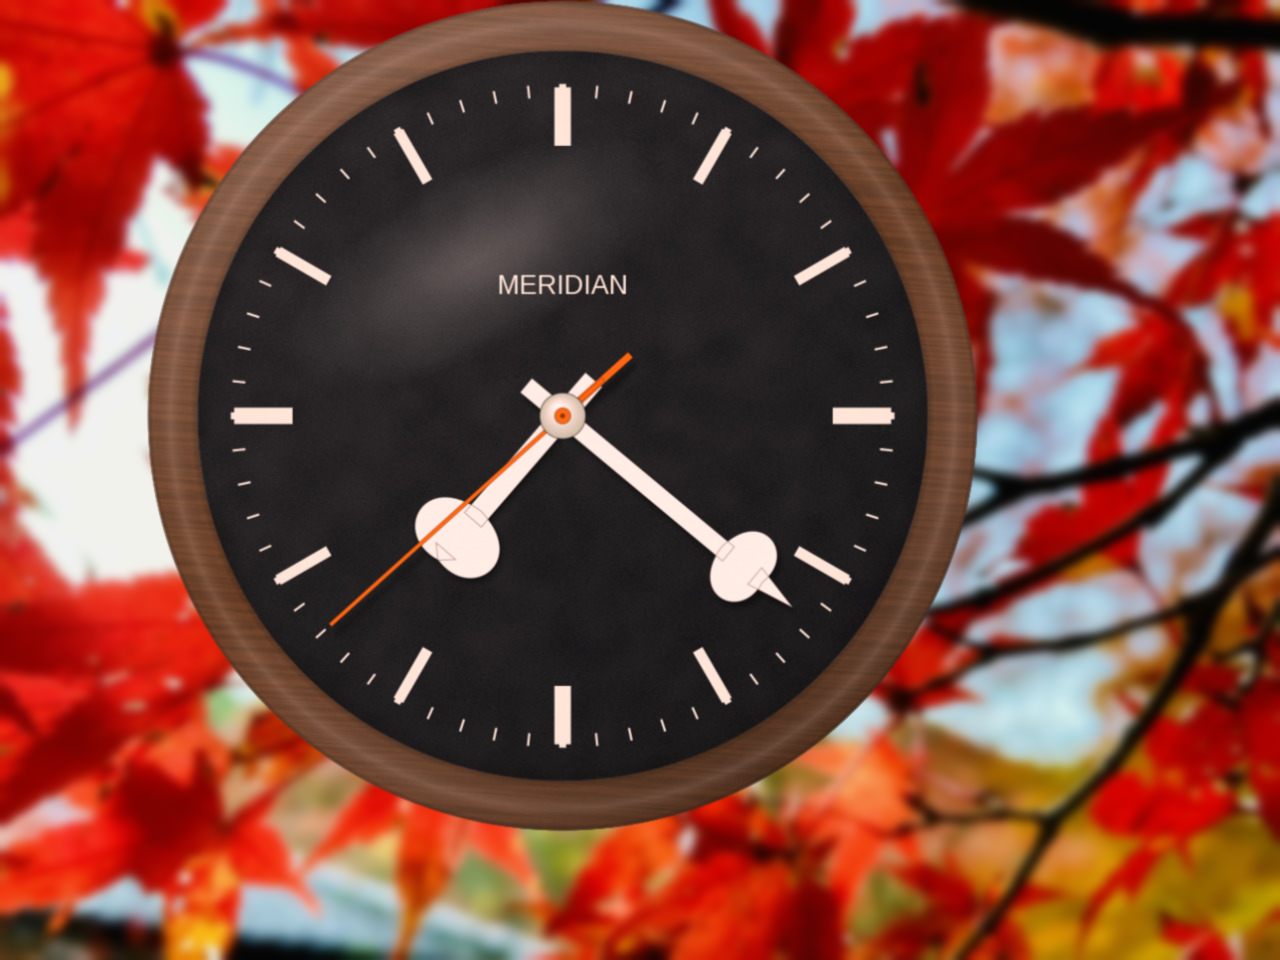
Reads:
7,21,38
